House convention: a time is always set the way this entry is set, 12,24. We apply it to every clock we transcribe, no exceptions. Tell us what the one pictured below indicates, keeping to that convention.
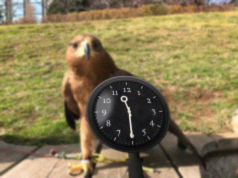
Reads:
11,30
